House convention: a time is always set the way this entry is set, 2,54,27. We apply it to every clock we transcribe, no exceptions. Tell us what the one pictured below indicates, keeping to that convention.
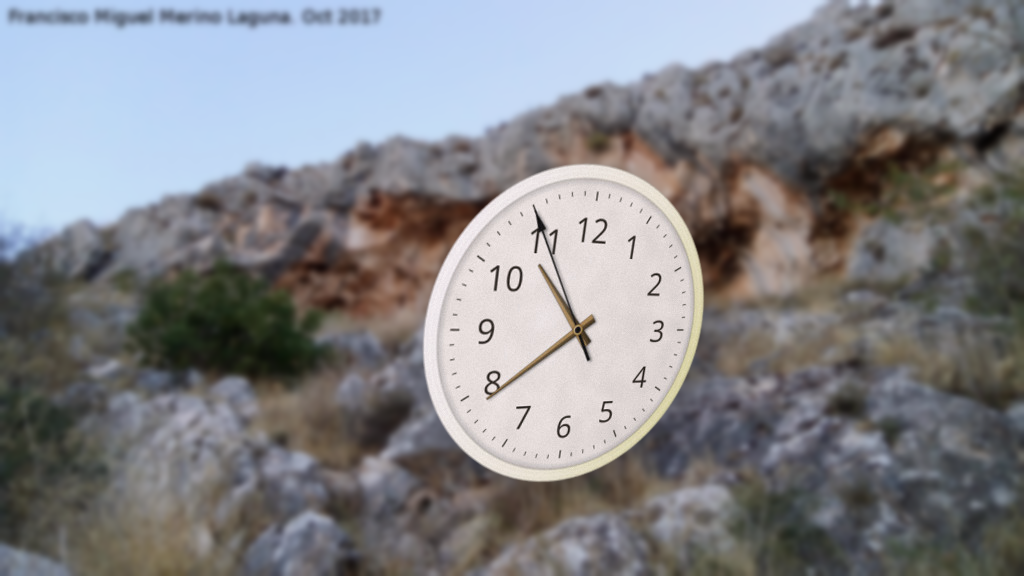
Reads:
10,38,55
